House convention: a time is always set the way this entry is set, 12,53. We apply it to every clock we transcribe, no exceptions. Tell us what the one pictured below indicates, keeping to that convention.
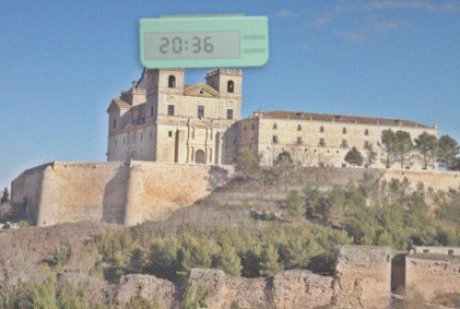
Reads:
20,36
